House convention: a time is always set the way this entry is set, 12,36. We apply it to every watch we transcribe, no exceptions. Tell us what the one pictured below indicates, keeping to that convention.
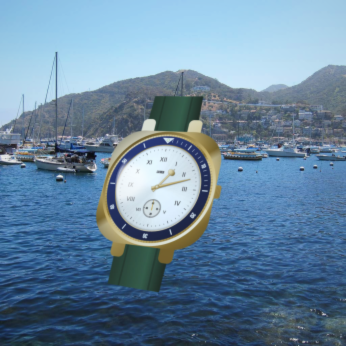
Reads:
1,12
